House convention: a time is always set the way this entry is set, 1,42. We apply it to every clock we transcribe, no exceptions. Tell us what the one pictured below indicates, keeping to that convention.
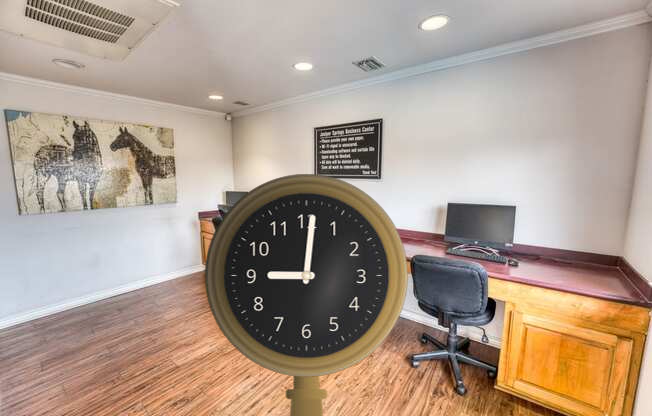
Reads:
9,01
